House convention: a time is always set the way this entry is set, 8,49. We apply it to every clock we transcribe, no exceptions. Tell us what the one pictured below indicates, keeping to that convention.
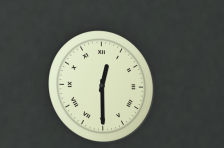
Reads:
12,30
